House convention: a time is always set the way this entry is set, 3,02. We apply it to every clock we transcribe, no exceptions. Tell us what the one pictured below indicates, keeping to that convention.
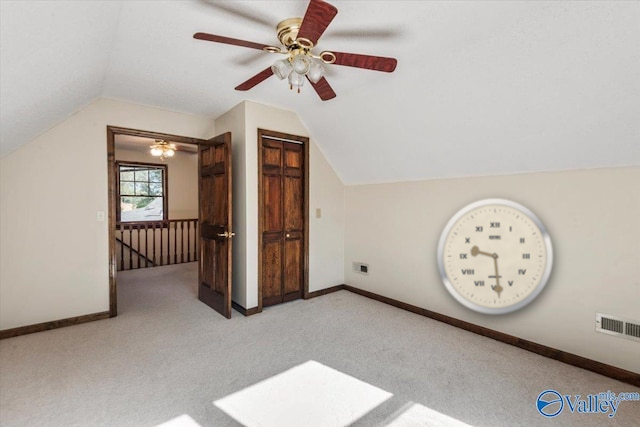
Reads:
9,29
